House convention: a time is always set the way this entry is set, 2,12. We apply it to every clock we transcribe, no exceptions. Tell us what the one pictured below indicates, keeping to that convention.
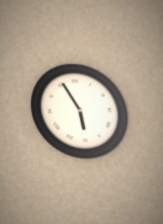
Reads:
5,56
